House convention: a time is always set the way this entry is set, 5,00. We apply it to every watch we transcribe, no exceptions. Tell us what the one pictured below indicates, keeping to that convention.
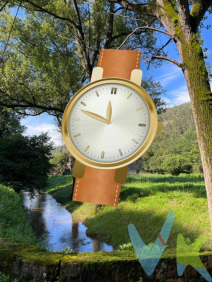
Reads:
11,48
